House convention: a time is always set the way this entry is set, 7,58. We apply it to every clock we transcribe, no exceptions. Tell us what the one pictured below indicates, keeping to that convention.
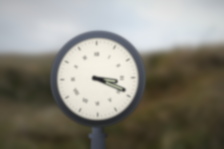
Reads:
3,19
